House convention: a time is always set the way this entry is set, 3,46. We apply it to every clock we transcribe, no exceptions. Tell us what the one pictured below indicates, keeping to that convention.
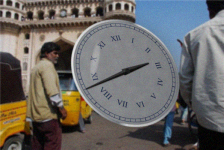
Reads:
2,43
